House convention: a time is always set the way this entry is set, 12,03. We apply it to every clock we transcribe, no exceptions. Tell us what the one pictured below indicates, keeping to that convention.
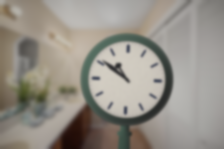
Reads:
10,51
